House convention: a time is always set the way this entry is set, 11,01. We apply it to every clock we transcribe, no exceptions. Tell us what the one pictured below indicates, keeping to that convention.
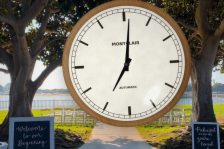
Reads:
7,01
